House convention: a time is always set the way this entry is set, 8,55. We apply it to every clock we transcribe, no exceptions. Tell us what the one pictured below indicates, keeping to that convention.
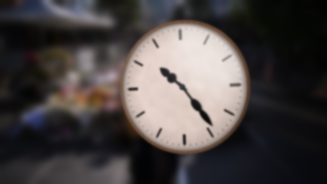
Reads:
10,24
